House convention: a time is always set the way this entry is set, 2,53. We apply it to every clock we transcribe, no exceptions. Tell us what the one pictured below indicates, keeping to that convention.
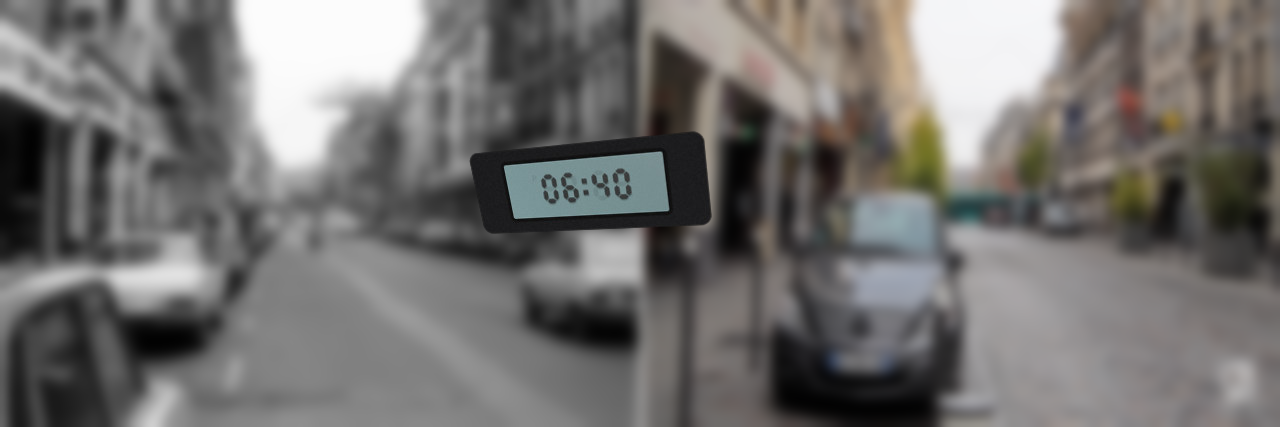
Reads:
6,40
